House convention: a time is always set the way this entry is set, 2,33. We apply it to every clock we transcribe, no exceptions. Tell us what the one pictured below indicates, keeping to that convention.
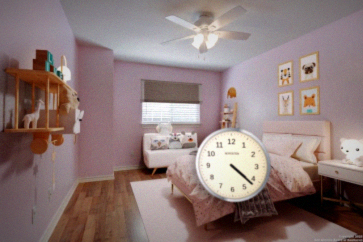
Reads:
4,22
